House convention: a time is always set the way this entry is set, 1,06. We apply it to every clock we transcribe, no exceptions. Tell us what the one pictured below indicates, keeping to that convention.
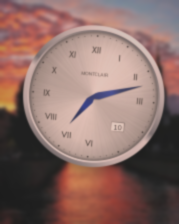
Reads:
7,12
